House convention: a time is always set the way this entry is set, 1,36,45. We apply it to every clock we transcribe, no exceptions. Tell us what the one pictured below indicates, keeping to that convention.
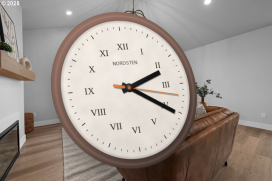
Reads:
2,20,17
